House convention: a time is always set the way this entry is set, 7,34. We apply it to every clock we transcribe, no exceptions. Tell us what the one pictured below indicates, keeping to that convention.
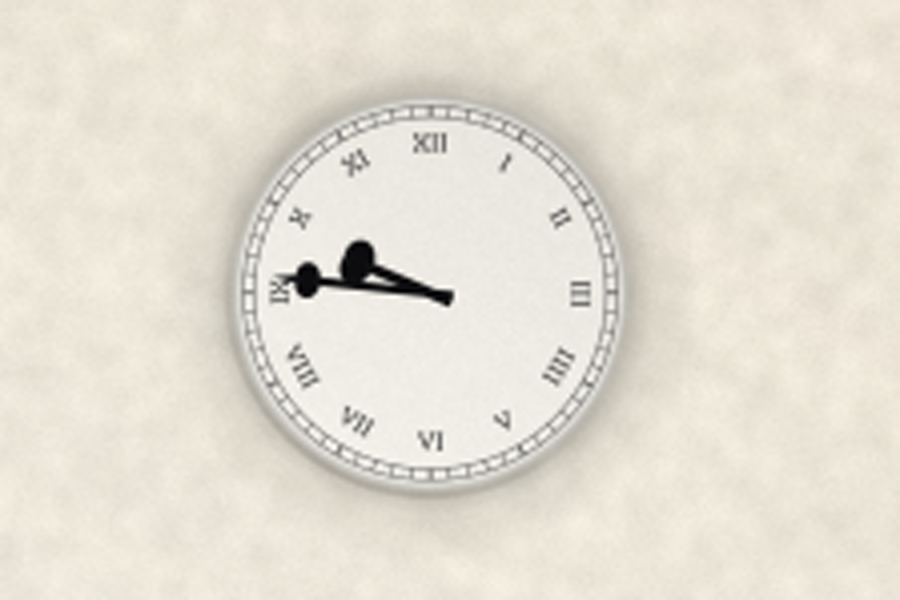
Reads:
9,46
